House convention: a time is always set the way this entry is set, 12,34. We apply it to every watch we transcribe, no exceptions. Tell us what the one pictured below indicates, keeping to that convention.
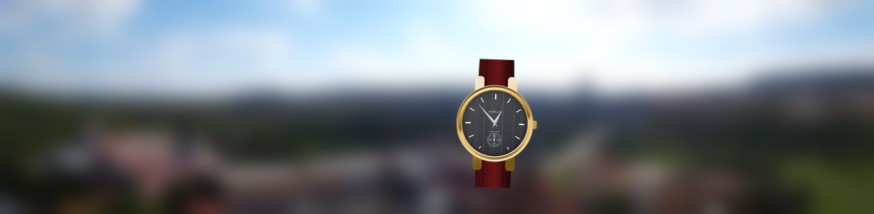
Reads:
12,53
